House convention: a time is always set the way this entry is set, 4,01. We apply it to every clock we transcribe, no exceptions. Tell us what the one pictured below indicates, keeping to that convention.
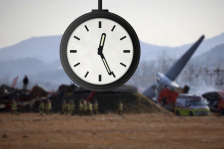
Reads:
12,26
